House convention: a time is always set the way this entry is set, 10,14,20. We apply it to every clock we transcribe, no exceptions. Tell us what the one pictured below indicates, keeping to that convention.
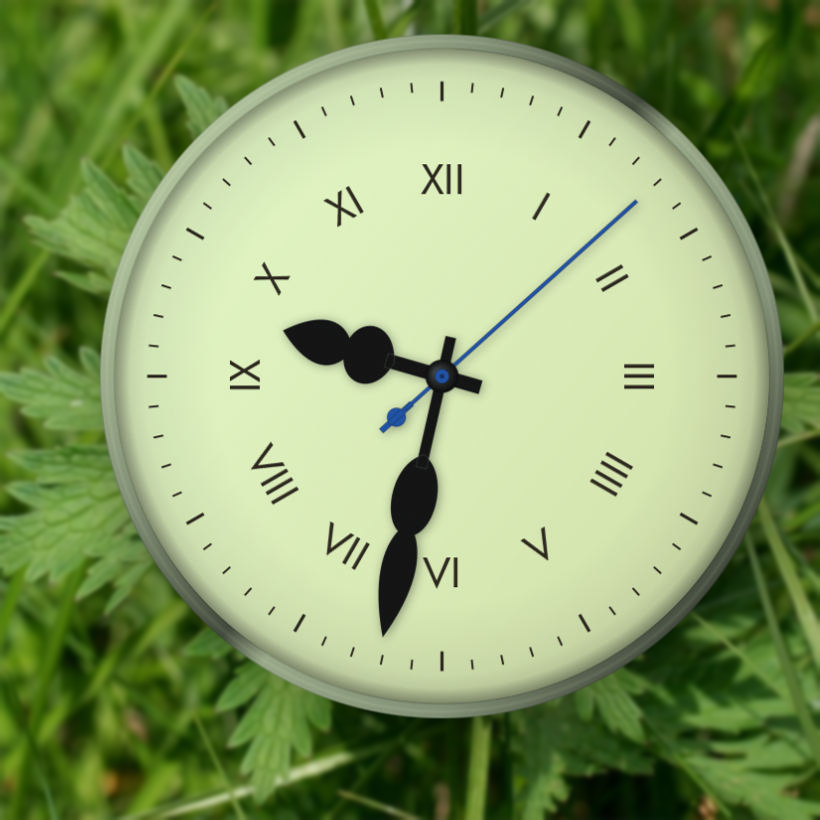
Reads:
9,32,08
